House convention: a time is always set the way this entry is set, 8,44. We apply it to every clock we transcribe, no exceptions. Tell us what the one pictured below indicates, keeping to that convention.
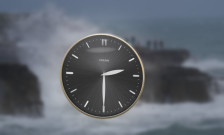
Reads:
2,30
